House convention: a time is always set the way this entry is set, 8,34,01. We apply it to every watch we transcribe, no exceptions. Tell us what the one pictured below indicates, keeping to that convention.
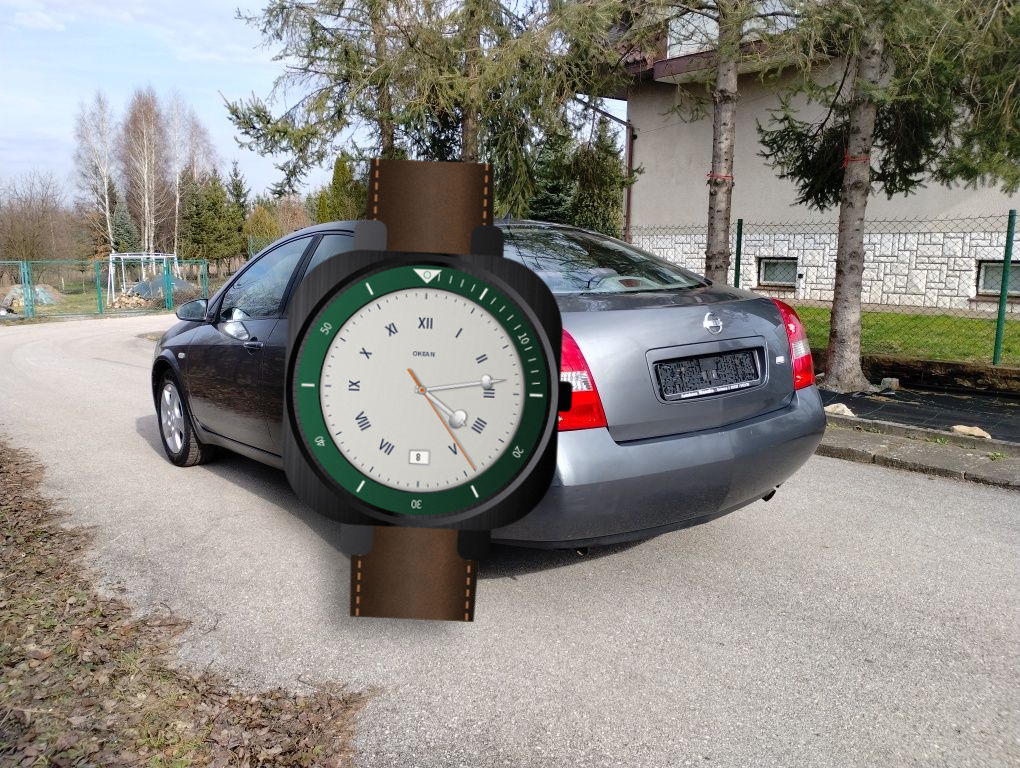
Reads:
4,13,24
